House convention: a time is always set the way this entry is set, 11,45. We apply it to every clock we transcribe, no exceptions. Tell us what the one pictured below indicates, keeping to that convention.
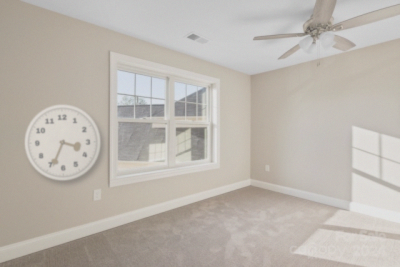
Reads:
3,34
